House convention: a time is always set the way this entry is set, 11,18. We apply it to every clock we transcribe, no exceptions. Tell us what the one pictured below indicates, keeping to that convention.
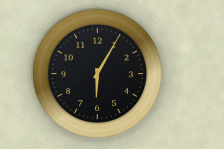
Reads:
6,05
